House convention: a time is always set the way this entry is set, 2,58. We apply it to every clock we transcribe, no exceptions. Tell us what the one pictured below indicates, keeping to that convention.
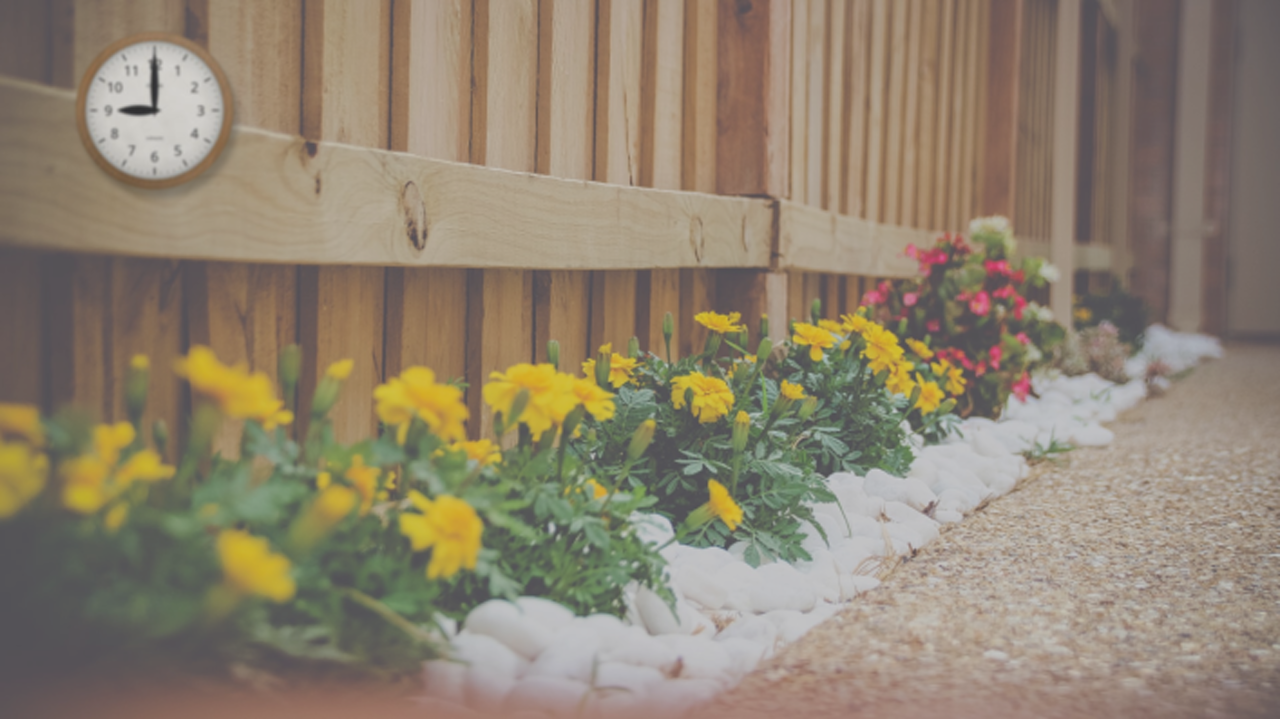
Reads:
9,00
